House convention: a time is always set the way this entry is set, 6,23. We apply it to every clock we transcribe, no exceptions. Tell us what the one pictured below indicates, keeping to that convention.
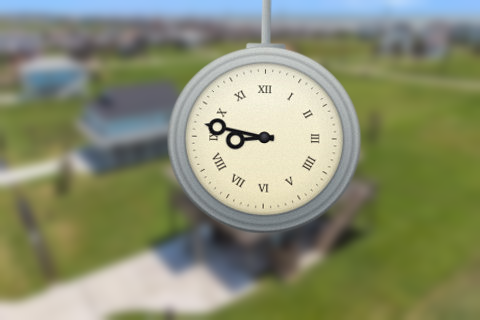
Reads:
8,47
